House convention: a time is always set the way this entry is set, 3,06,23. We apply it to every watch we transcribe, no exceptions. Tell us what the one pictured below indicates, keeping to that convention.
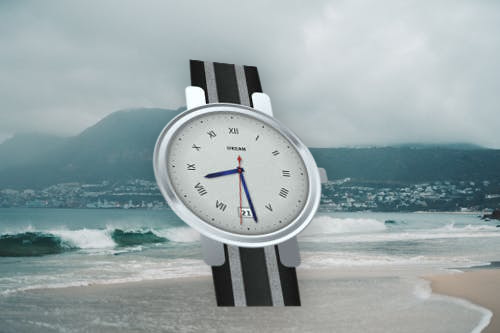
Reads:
8,28,31
